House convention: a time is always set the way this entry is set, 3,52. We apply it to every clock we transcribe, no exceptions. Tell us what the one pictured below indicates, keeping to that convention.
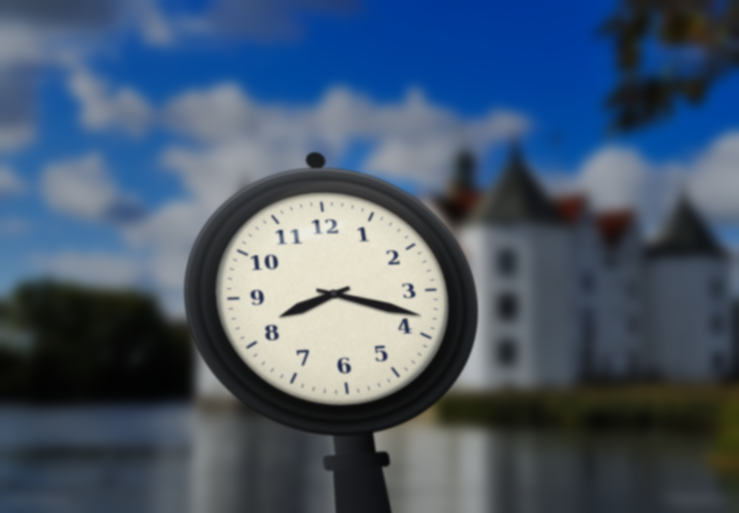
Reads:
8,18
